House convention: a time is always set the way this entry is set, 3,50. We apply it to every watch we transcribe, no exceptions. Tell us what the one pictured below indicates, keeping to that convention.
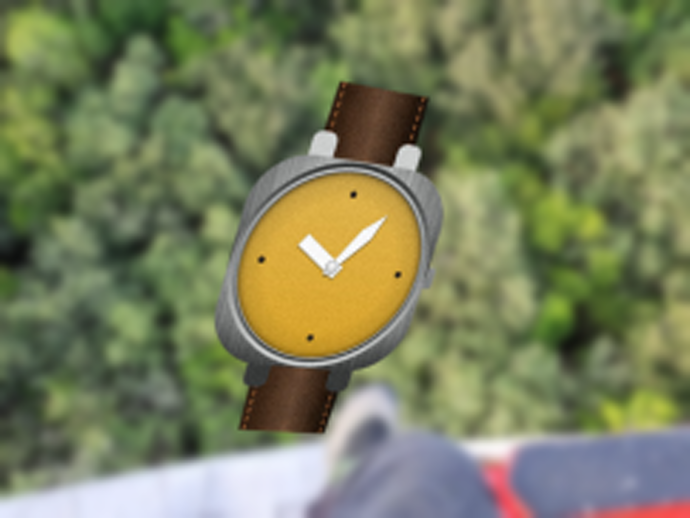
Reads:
10,06
